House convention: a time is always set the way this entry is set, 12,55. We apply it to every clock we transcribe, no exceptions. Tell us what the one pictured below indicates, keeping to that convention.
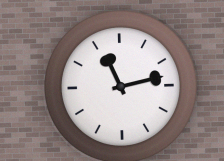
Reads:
11,13
